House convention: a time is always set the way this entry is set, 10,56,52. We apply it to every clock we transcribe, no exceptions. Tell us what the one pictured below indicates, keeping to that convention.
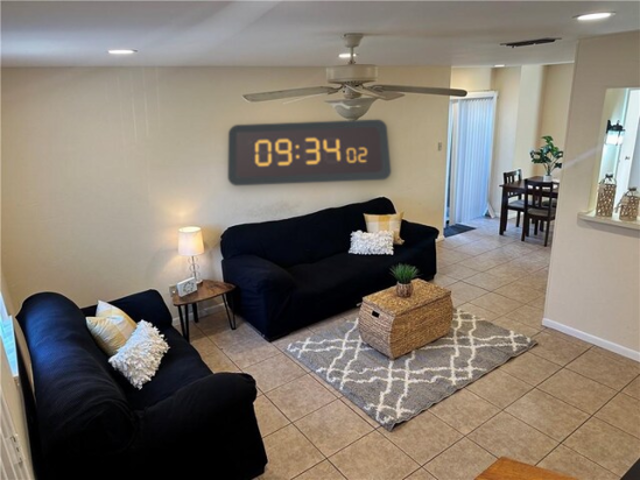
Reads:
9,34,02
